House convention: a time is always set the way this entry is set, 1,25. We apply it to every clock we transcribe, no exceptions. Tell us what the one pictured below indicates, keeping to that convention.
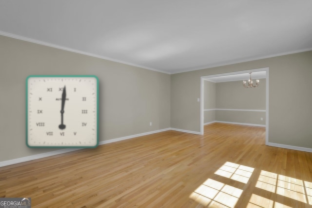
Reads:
6,01
